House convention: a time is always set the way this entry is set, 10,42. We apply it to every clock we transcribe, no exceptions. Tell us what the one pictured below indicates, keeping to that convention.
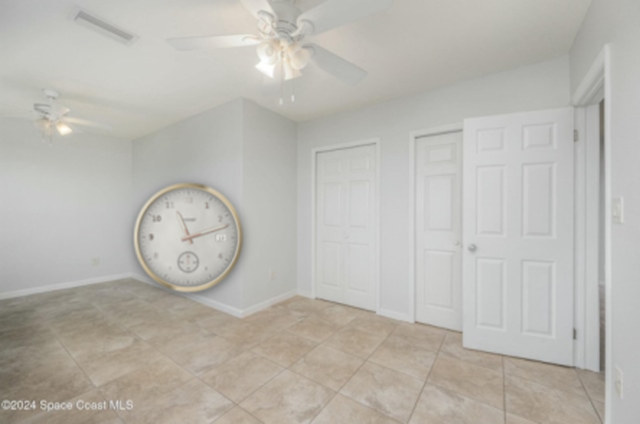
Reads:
11,12
